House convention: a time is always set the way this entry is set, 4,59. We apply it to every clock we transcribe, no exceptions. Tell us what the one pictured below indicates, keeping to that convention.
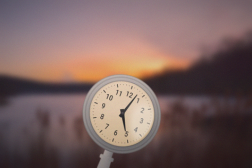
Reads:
5,03
